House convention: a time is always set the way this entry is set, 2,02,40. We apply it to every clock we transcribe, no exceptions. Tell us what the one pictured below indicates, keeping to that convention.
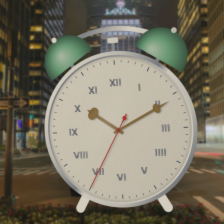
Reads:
10,10,35
